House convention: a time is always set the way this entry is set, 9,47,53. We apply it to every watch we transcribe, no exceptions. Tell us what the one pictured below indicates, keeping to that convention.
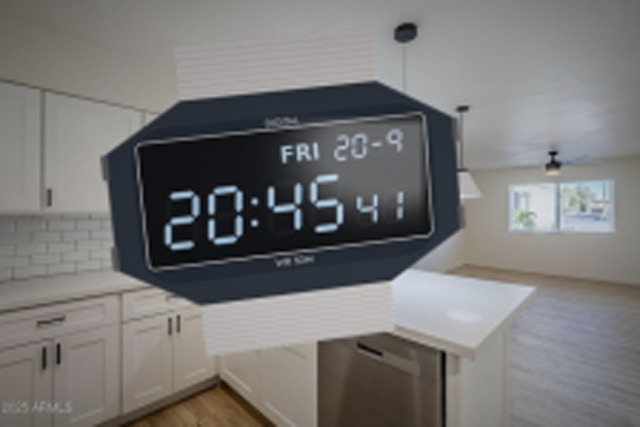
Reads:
20,45,41
